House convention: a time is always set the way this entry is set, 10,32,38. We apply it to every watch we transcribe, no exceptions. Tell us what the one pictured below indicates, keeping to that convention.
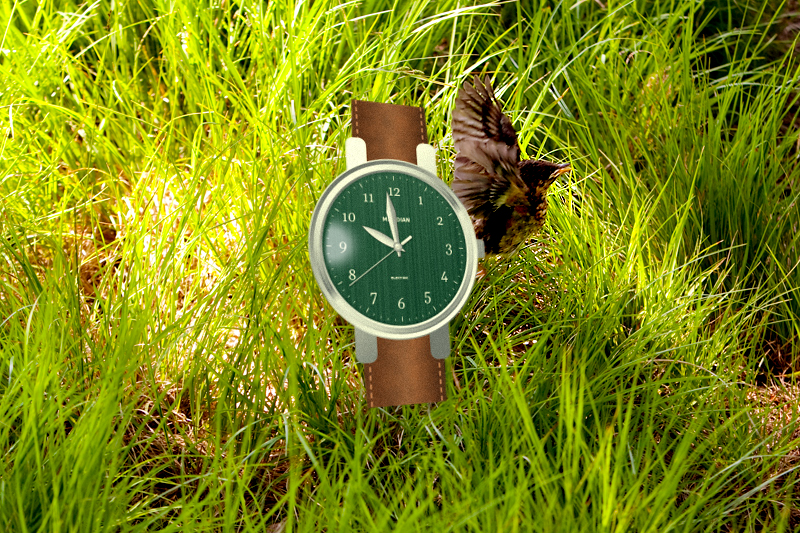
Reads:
9,58,39
